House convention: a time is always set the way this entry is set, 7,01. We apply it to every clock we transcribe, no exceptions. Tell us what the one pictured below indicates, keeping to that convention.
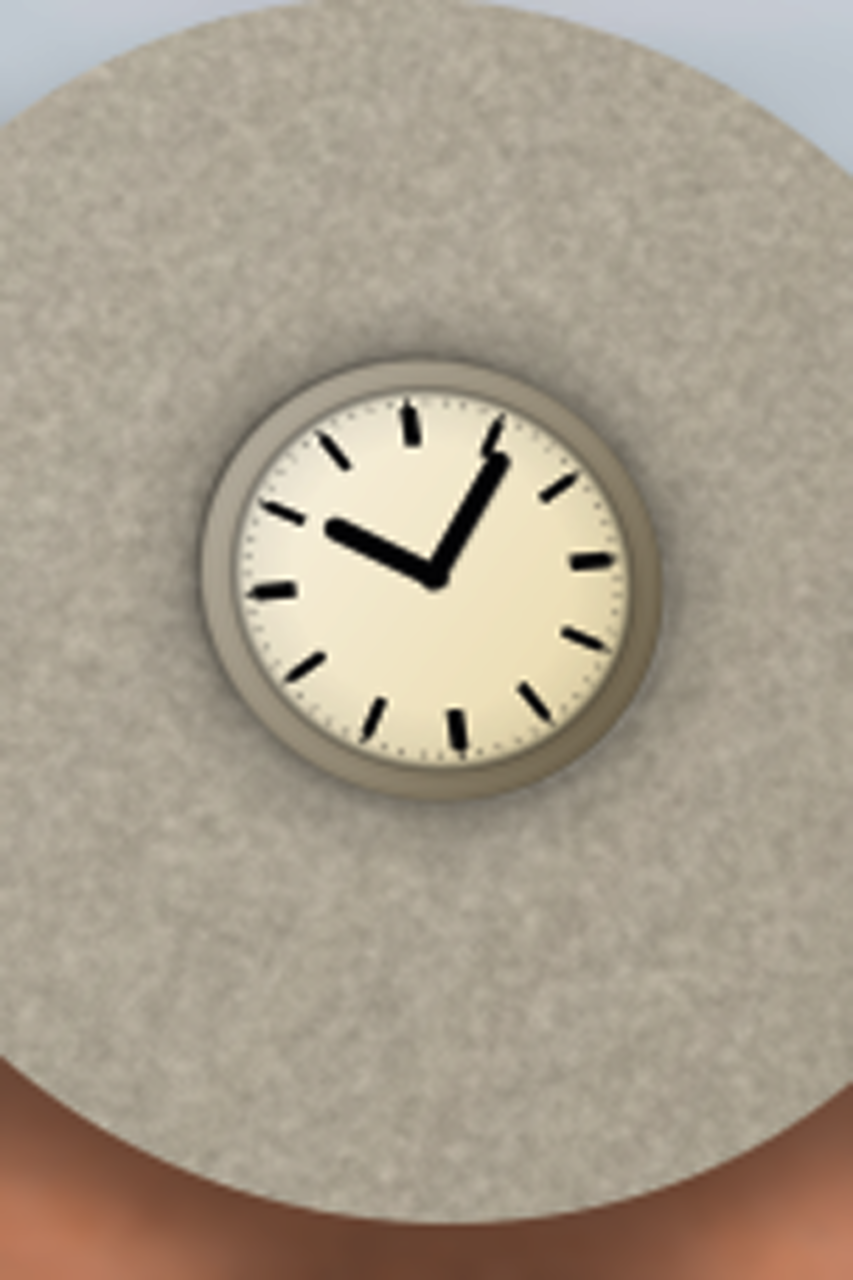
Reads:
10,06
